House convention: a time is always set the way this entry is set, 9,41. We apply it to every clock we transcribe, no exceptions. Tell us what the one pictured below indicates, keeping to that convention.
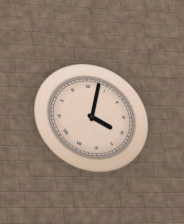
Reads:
4,03
